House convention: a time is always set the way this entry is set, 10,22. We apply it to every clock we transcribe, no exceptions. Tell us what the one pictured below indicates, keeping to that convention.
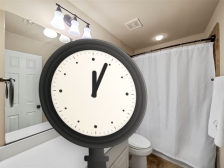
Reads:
12,04
